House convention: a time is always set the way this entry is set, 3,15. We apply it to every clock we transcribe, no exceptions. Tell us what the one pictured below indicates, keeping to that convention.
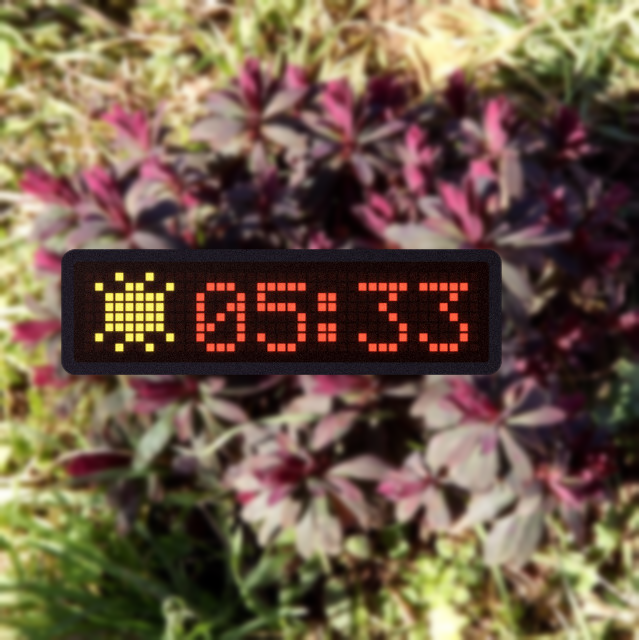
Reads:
5,33
